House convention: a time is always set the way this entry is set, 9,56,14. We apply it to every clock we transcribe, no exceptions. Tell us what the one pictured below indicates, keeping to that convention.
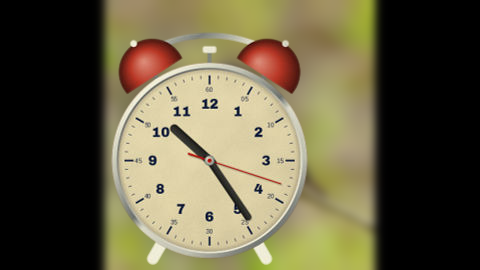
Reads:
10,24,18
